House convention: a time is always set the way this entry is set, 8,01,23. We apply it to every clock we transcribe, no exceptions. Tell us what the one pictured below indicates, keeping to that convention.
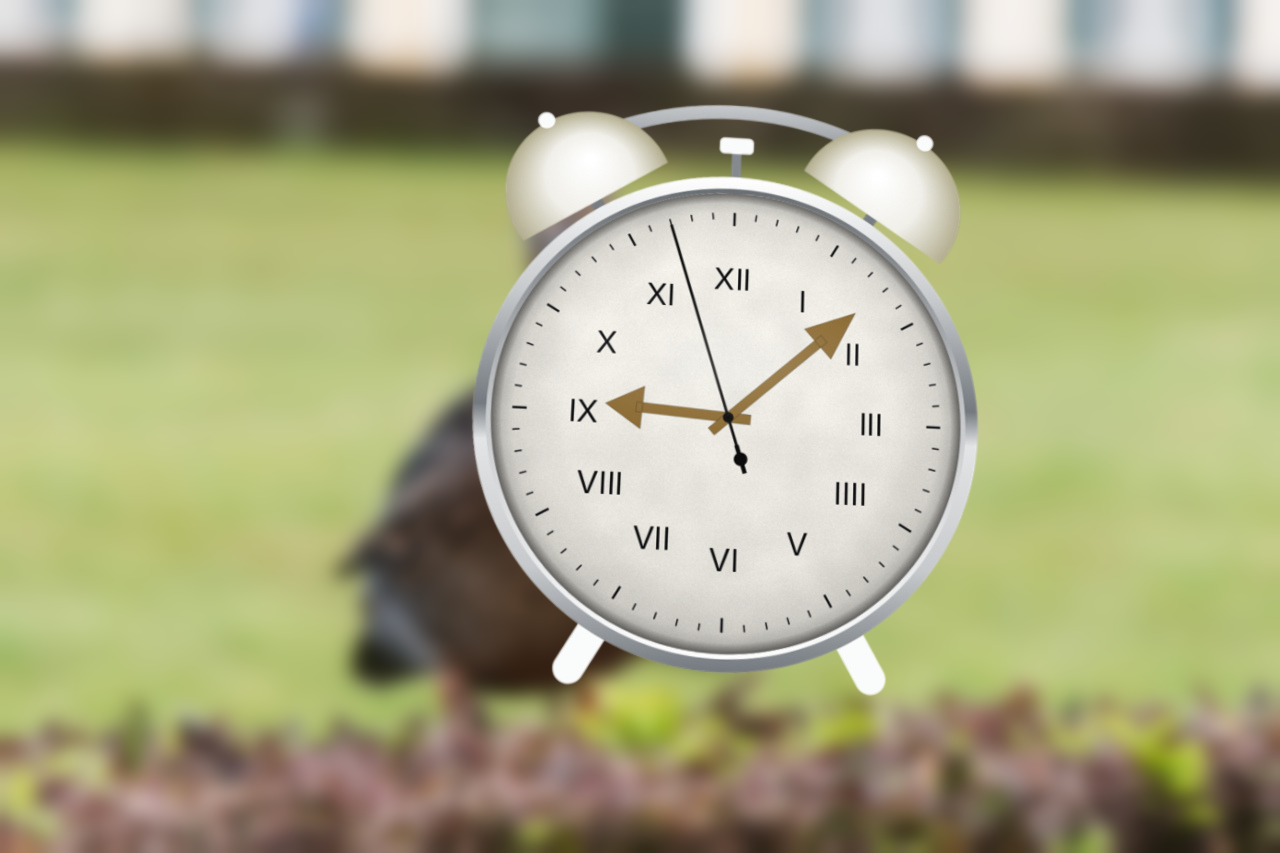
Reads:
9,07,57
